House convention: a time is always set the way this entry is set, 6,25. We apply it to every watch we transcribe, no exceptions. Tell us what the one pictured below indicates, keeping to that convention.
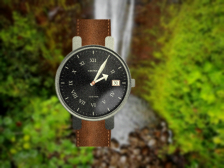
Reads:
2,05
